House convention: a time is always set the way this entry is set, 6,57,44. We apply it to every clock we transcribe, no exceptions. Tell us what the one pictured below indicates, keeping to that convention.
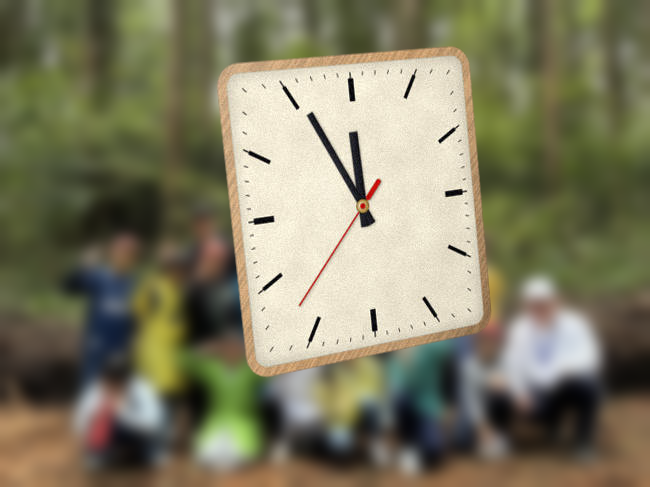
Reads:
11,55,37
